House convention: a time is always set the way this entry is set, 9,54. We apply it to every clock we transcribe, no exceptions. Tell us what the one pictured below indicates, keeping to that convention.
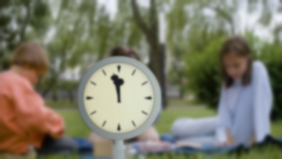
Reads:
11,58
